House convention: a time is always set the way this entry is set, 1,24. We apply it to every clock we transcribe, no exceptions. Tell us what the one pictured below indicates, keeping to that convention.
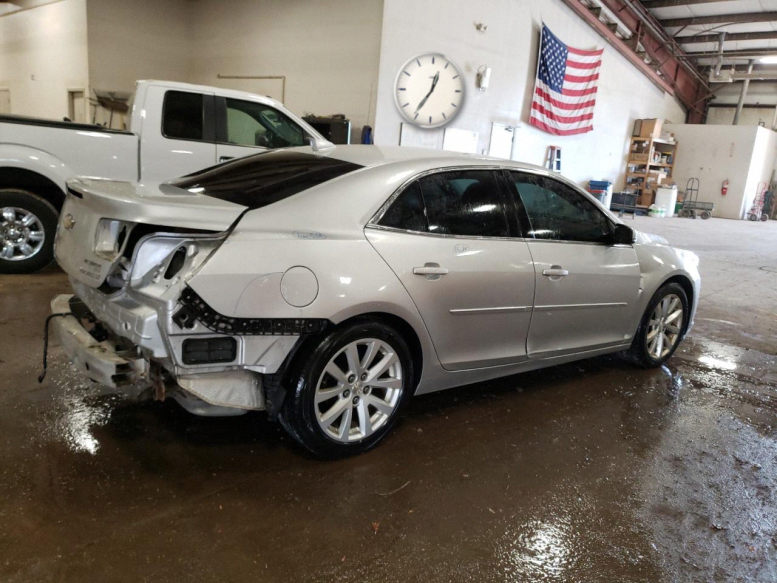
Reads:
12,36
